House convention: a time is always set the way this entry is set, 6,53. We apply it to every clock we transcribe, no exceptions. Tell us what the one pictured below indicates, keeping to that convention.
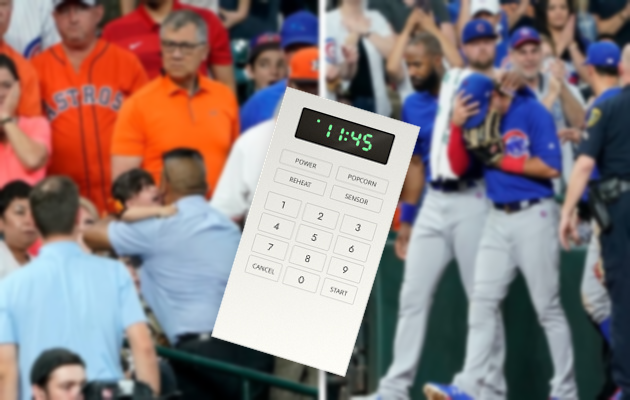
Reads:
11,45
